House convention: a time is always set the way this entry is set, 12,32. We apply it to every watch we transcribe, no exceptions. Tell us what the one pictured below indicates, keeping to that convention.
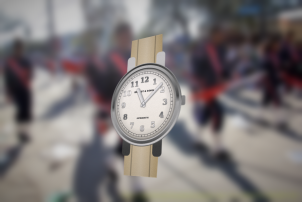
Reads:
11,08
